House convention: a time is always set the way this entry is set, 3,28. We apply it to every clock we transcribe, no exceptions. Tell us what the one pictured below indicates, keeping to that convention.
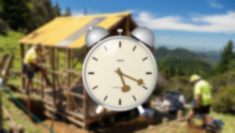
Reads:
5,19
